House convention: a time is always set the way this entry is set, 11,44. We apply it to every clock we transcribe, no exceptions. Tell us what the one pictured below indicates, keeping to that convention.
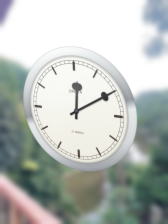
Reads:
12,10
